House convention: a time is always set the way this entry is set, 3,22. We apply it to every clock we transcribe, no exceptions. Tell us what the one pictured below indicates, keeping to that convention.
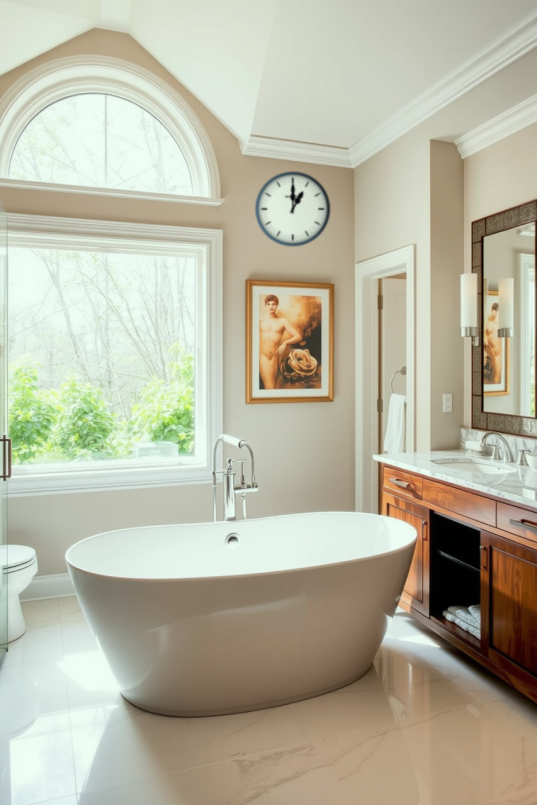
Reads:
1,00
